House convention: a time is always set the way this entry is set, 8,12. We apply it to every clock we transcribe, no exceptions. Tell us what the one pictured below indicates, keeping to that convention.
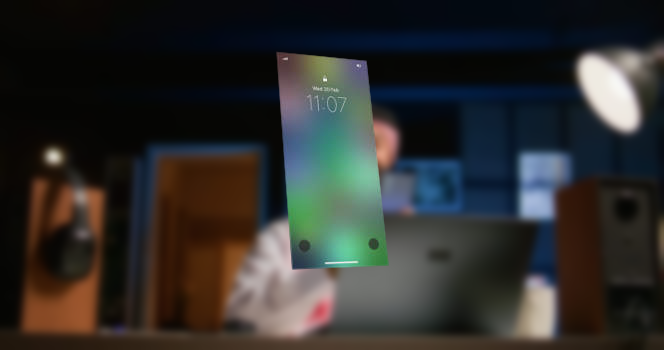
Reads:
11,07
